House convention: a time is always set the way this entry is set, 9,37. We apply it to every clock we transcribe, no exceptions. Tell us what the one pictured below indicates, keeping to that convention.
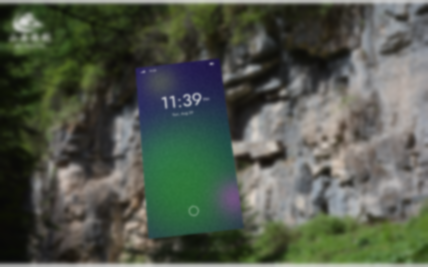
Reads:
11,39
